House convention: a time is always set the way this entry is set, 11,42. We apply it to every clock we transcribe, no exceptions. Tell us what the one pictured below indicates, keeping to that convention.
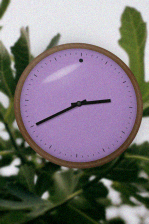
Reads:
2,40
